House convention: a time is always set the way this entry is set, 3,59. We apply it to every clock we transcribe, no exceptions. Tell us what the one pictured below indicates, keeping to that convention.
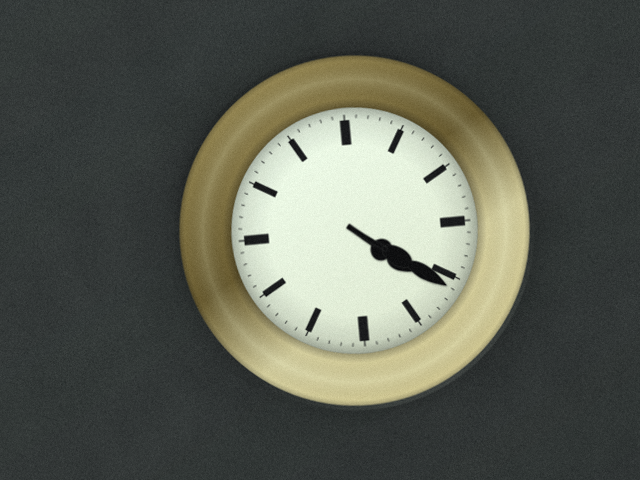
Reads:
4,21
